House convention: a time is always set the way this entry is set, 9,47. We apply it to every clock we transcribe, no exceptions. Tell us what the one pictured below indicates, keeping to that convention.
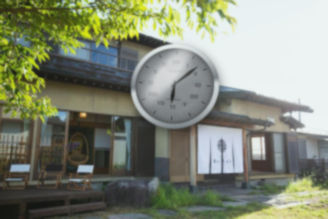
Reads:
6,08
